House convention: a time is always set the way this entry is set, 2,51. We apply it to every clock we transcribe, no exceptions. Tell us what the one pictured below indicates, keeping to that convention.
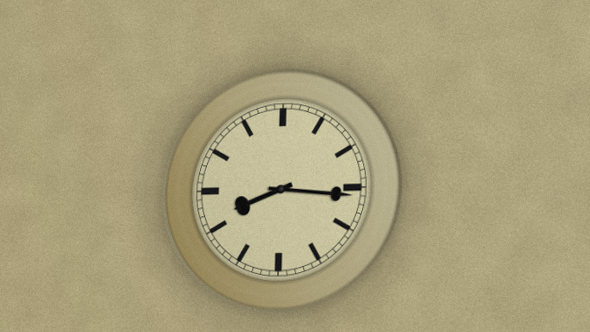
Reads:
8,16
